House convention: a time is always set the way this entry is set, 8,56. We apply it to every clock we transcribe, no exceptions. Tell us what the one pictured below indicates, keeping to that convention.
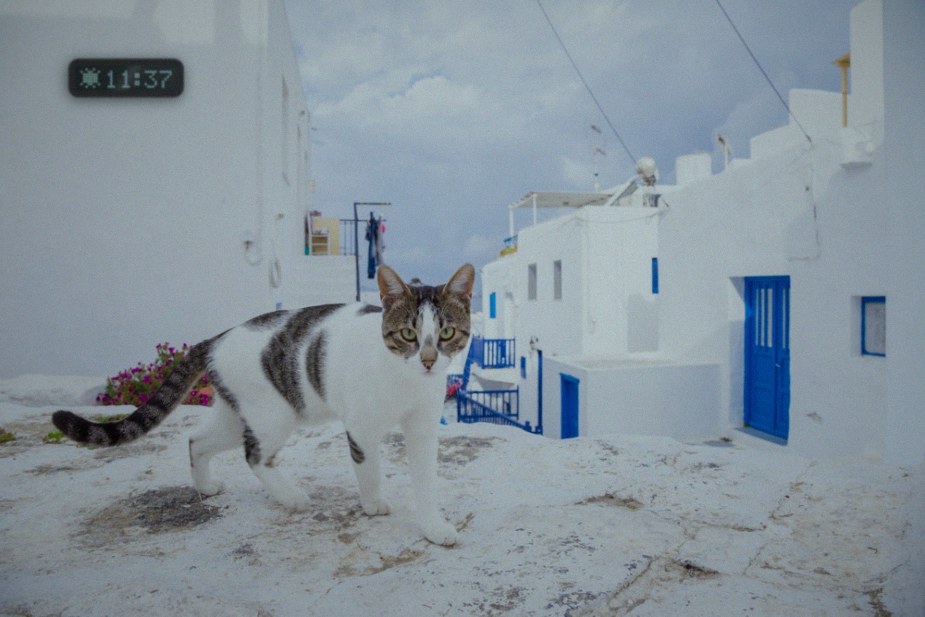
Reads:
11,37
